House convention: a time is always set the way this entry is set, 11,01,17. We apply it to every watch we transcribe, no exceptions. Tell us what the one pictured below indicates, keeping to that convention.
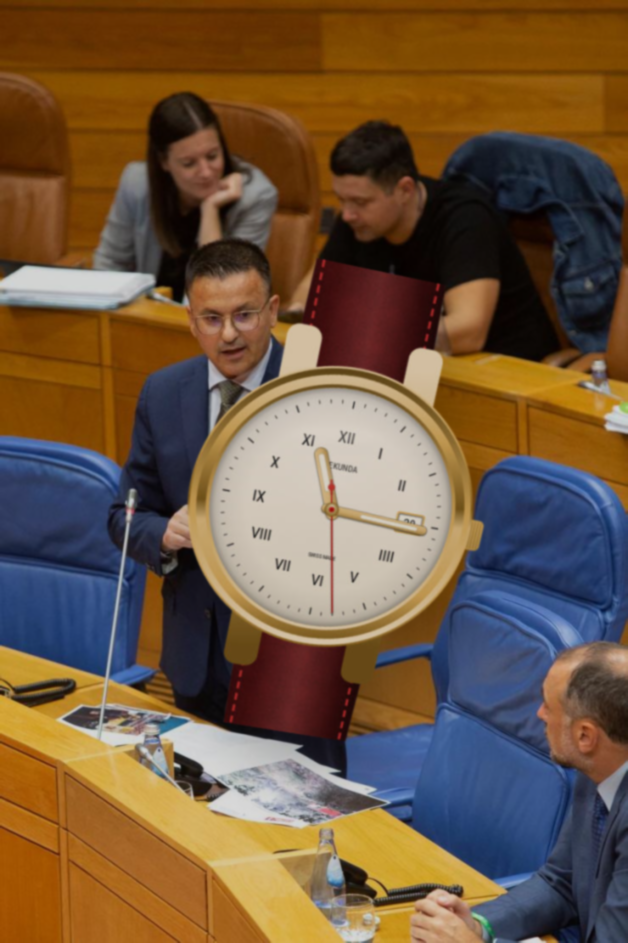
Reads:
11,15,28
